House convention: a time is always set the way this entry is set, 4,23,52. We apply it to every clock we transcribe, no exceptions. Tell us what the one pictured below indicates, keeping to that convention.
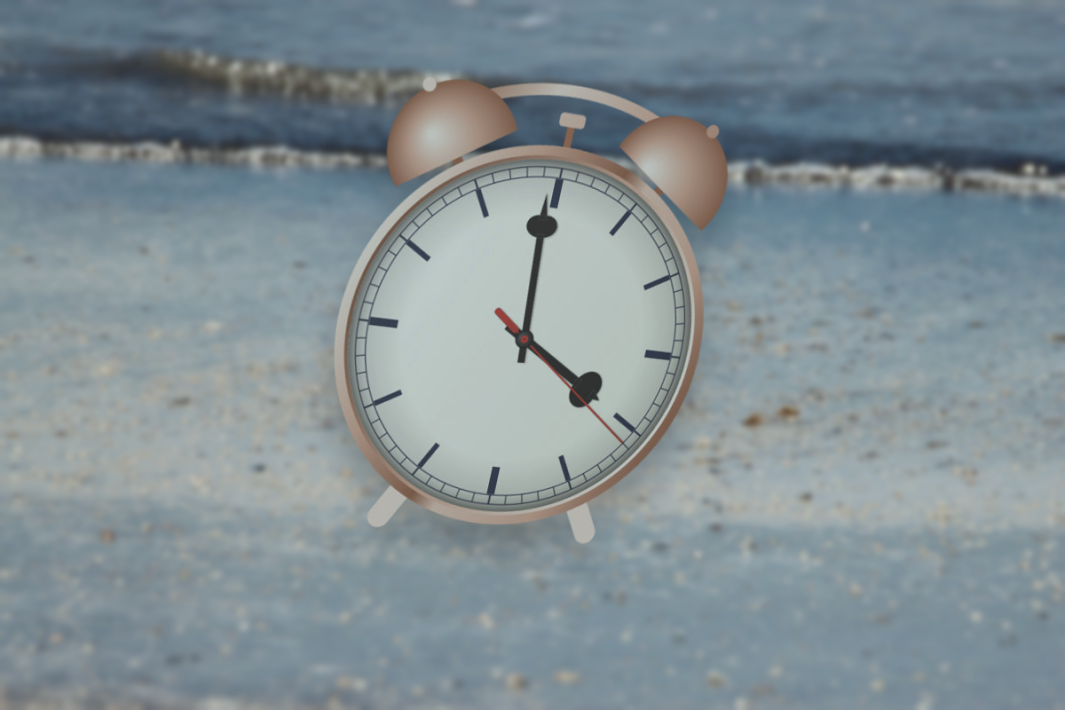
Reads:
3,59,21
